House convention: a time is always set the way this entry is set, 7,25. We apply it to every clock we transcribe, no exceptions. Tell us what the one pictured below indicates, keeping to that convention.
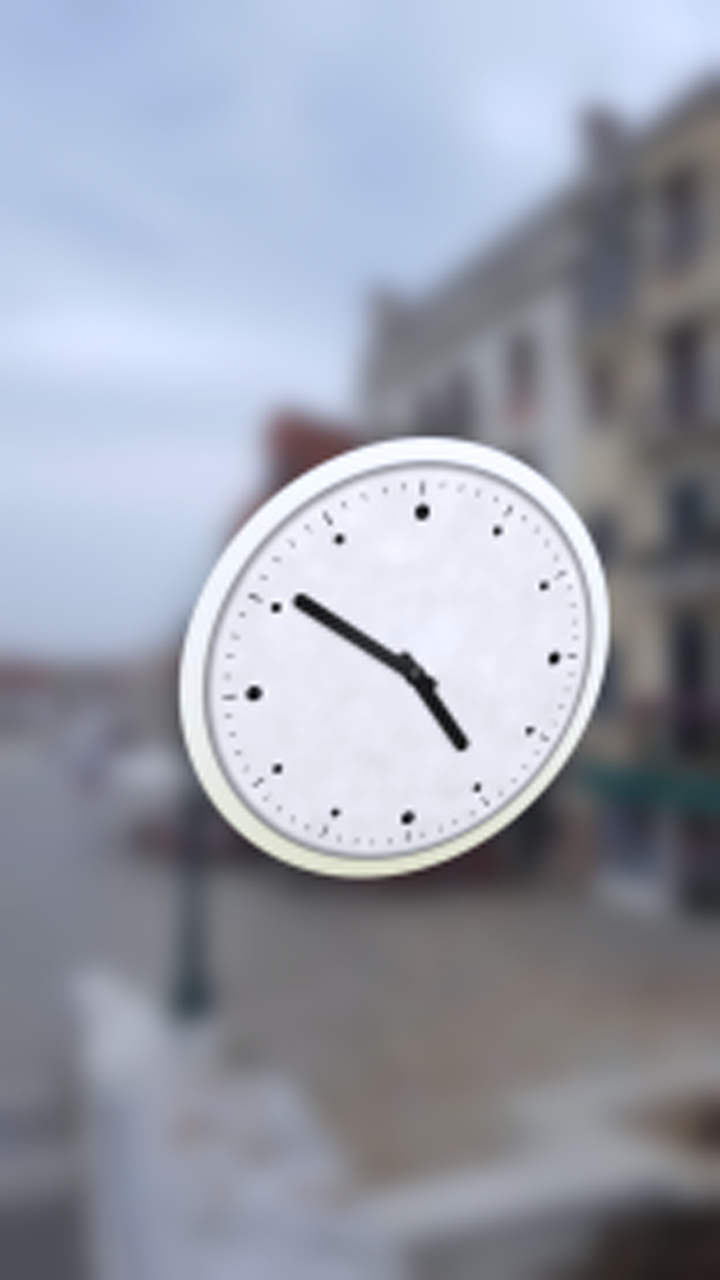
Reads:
4,51
